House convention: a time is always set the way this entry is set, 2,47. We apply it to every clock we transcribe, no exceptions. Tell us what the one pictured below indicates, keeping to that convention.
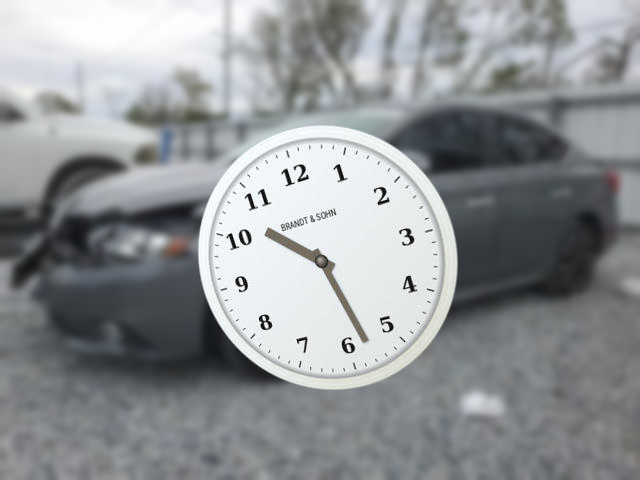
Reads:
10,28
